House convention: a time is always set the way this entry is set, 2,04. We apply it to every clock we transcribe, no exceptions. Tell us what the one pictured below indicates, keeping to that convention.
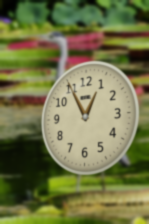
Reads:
12,55
